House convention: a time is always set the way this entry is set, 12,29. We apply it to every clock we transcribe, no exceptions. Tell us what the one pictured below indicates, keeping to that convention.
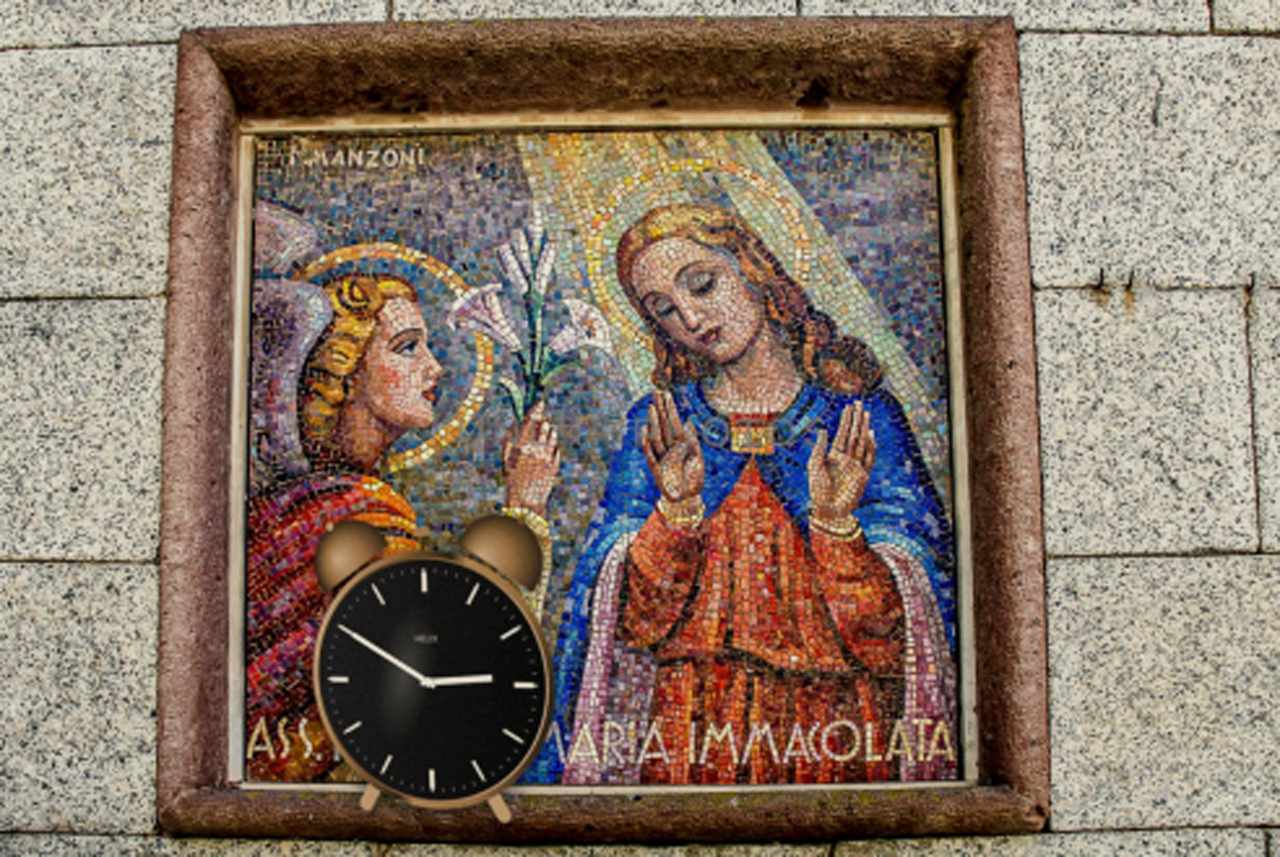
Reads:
2,50
